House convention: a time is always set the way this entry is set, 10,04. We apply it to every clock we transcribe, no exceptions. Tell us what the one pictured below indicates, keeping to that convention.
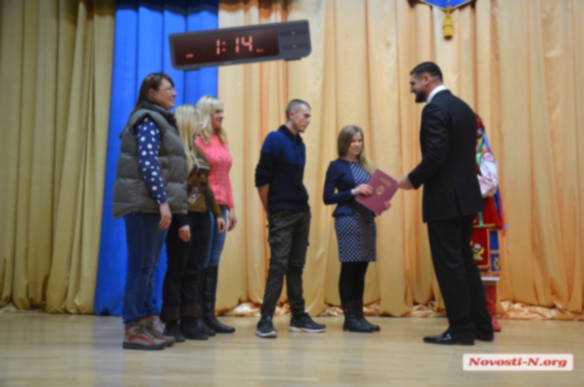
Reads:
1,14
